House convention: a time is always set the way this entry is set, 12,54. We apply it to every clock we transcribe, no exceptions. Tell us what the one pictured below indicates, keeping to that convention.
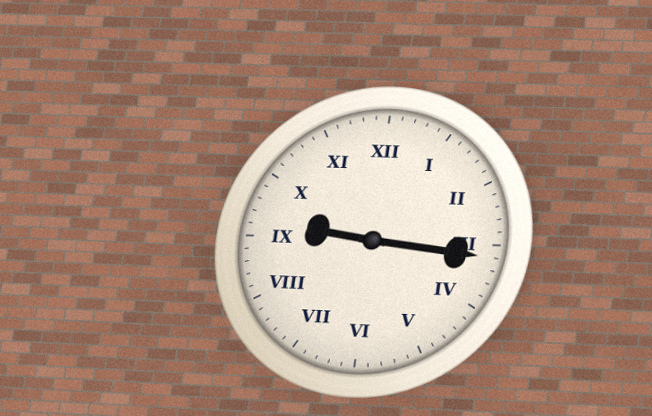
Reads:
9,16
